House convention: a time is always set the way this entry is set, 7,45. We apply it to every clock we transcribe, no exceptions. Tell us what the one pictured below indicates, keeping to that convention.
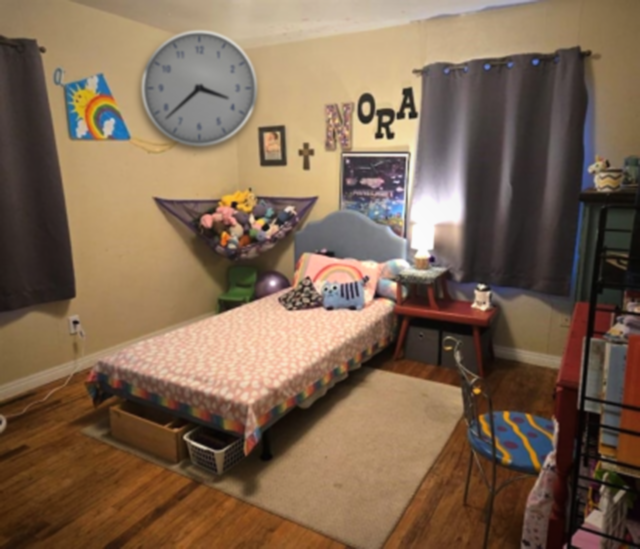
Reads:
3,38
